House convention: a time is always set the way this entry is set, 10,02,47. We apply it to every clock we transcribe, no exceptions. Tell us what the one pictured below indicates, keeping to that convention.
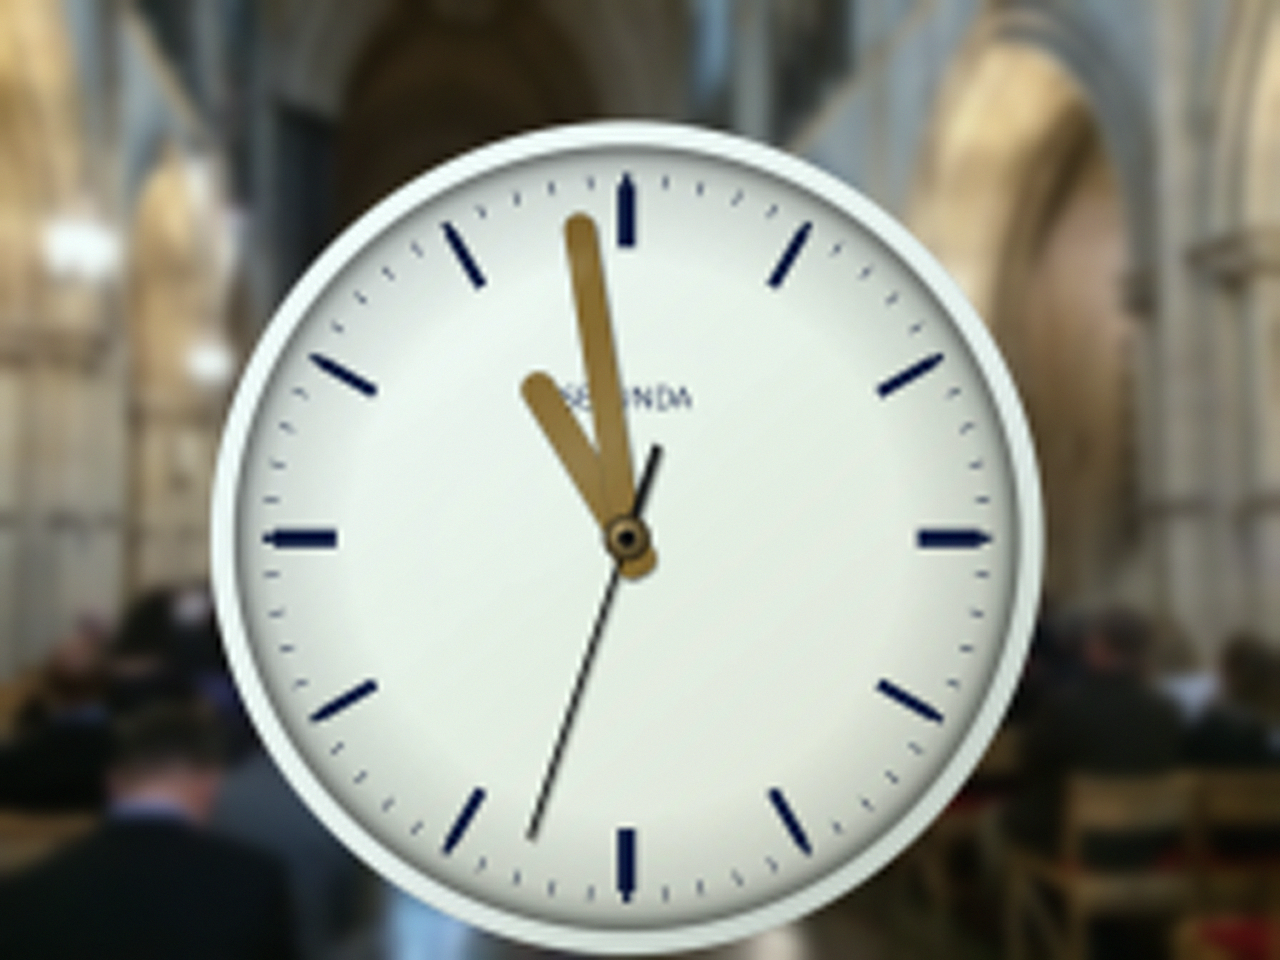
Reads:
10,58,33
